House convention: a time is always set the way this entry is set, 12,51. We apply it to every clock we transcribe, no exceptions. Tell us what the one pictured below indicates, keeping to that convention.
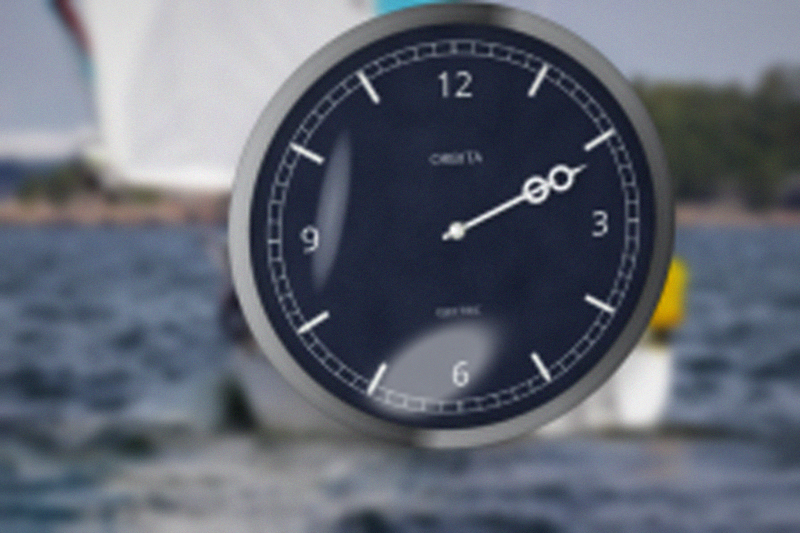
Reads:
2,11
